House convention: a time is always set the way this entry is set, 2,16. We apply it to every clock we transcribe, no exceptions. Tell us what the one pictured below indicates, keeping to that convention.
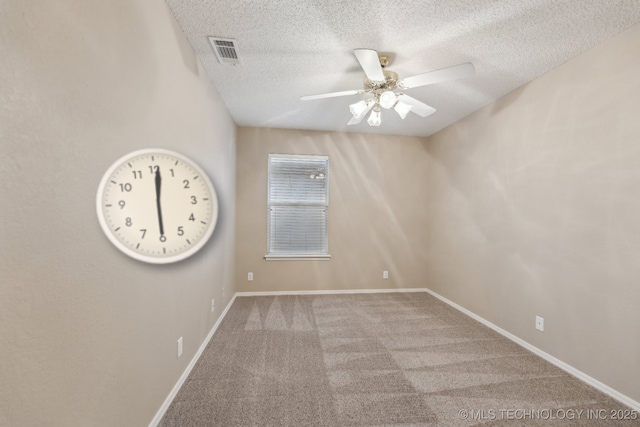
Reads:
6,01
